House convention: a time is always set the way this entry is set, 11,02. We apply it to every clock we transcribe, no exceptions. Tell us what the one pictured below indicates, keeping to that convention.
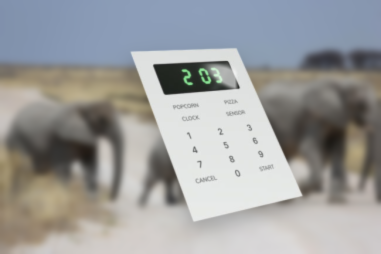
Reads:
2,03
